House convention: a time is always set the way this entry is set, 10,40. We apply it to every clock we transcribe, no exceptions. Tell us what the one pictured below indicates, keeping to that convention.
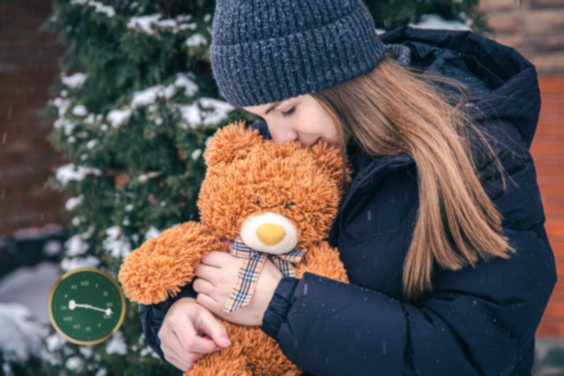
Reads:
9,18
